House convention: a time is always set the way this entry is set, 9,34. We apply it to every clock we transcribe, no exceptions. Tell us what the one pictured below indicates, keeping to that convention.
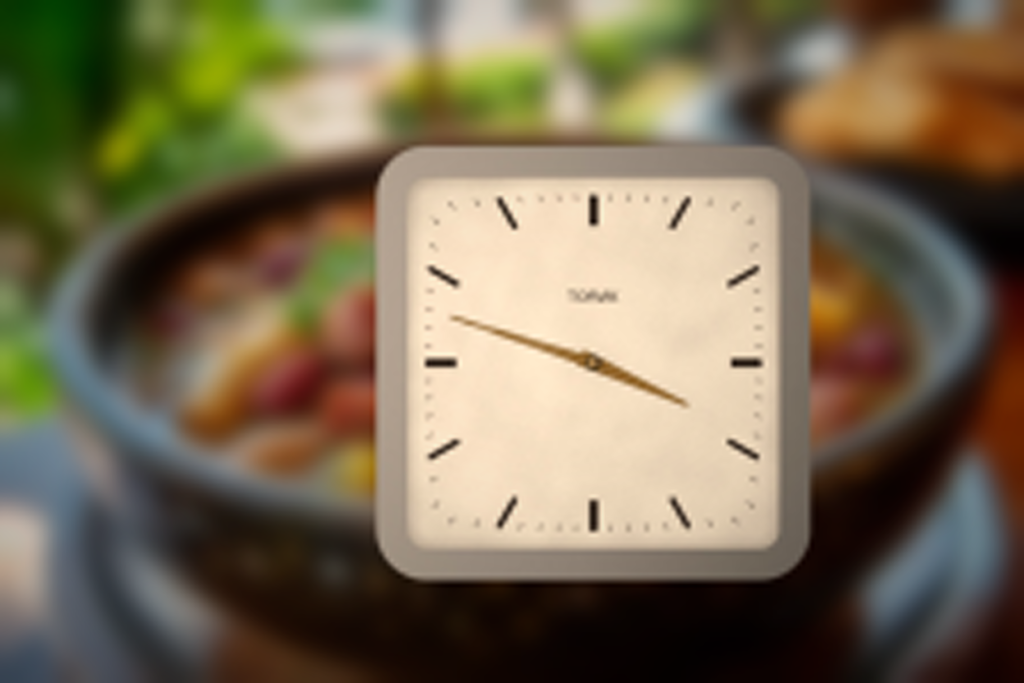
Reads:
3,48
